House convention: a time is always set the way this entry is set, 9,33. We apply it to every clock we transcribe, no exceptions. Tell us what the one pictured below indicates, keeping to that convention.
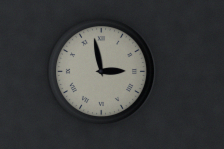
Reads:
2,58
